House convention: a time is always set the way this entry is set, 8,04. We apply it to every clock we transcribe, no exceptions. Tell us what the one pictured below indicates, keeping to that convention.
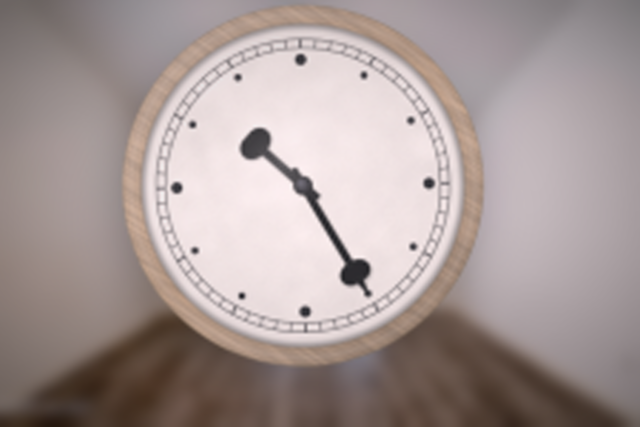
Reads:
10,25
